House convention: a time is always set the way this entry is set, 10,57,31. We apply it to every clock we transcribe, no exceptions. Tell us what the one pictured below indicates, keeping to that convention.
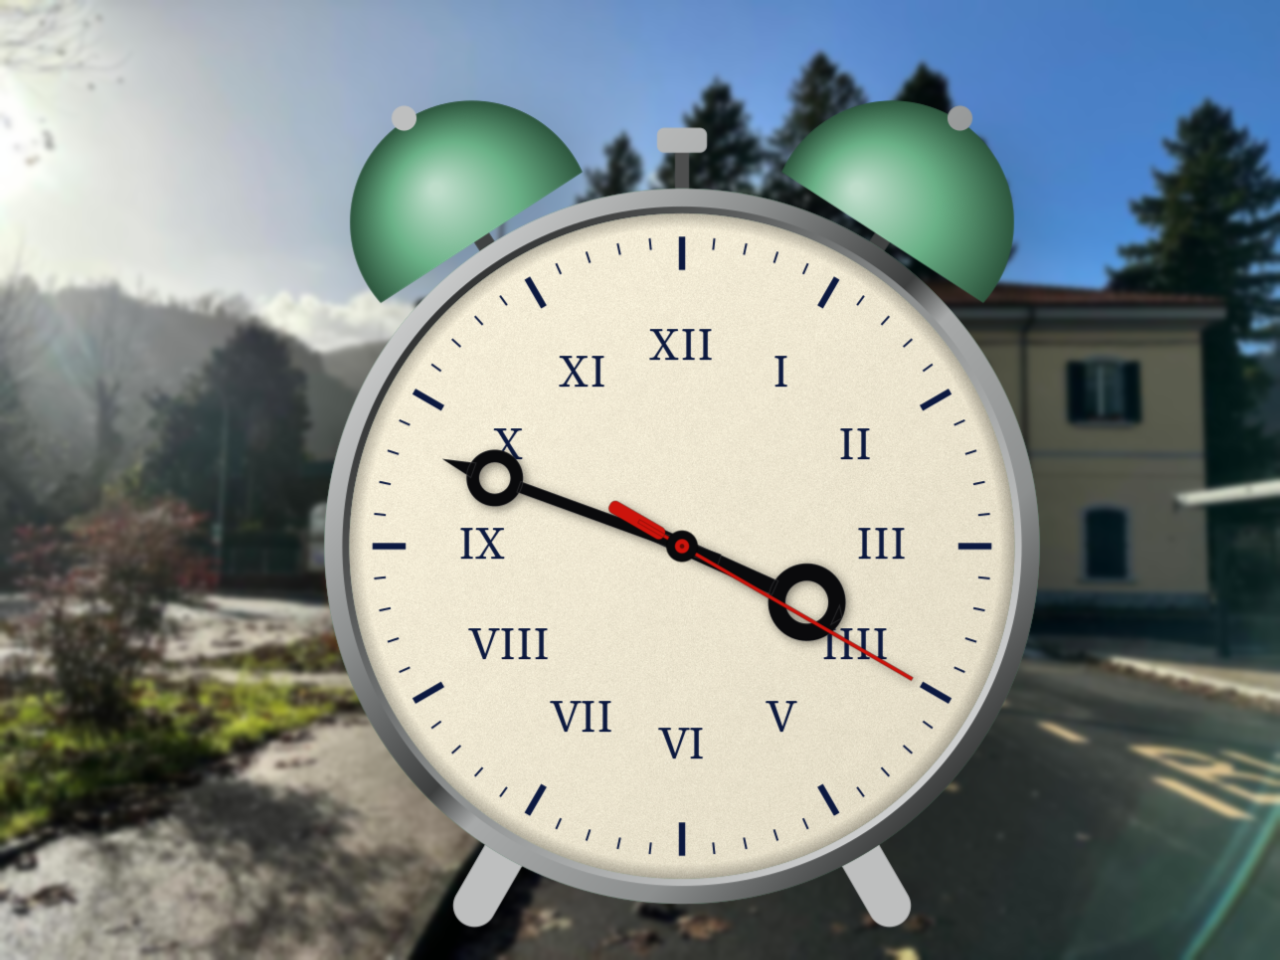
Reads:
3,48,20
